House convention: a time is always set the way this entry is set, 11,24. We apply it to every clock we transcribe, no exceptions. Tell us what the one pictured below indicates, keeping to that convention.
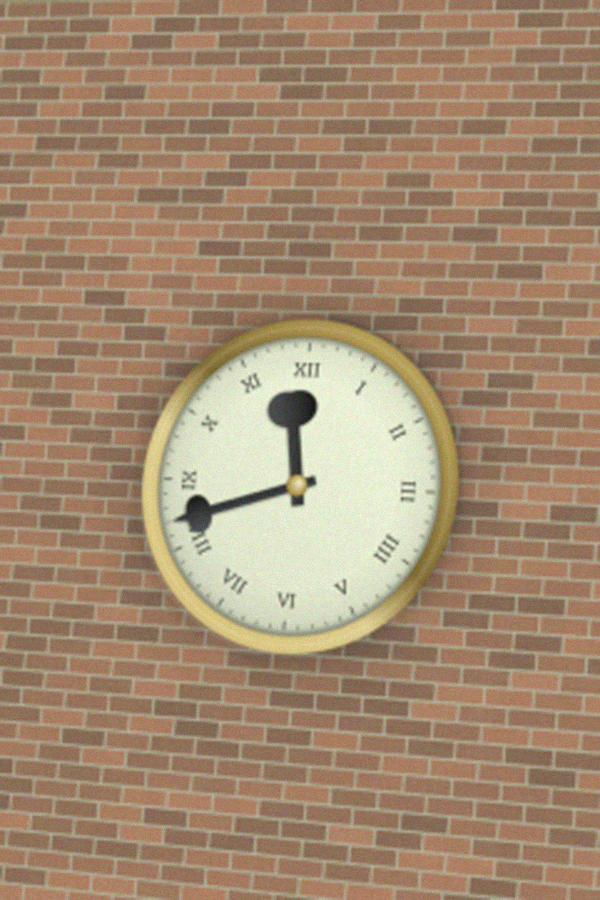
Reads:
11,42
